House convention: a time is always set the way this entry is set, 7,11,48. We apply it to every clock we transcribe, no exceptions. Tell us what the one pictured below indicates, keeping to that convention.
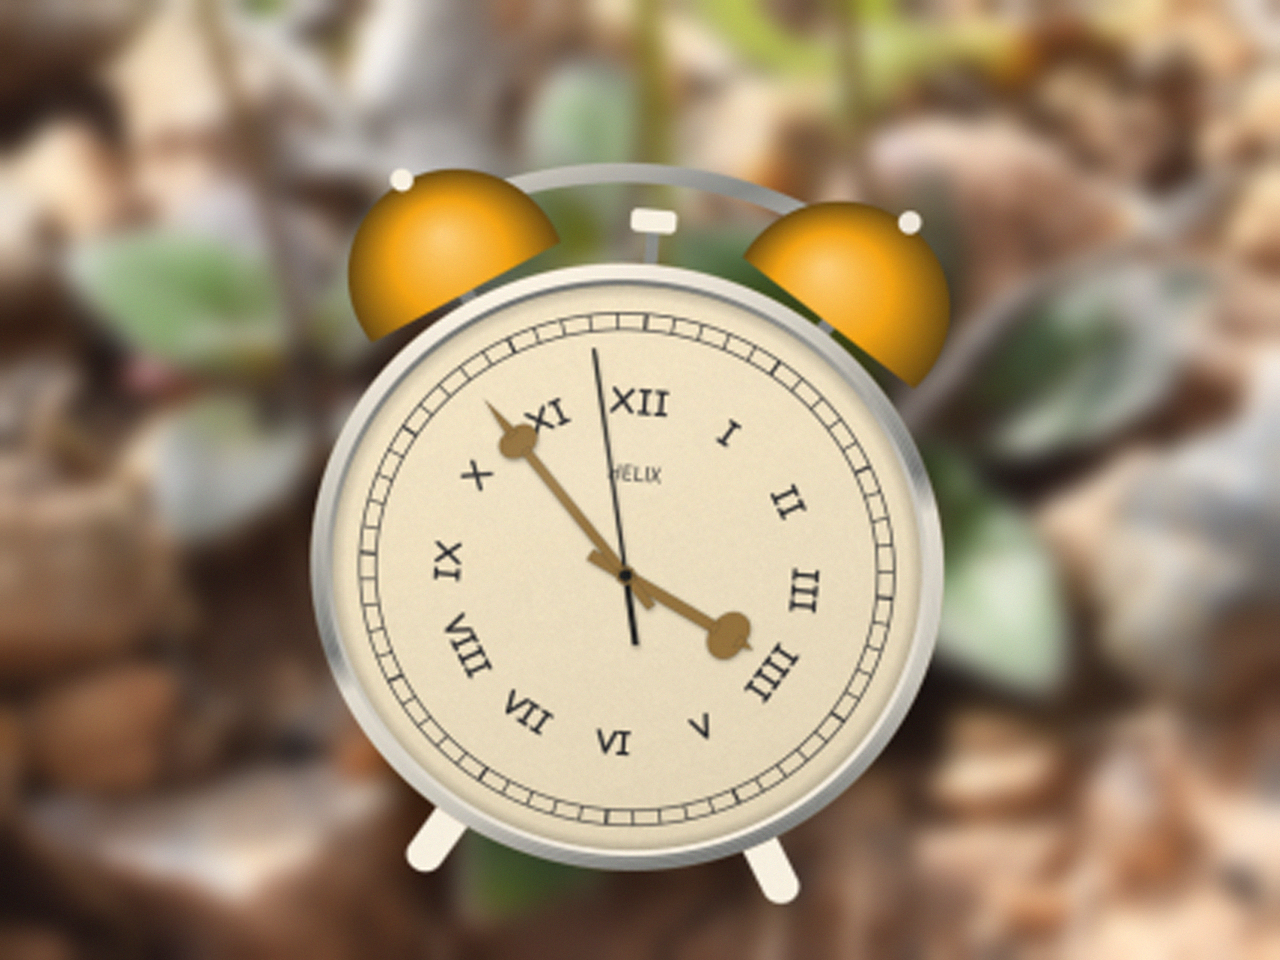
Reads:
3,52,58
